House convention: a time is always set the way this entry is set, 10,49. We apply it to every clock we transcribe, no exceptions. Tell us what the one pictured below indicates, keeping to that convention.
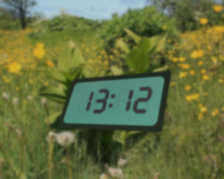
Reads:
13,12
